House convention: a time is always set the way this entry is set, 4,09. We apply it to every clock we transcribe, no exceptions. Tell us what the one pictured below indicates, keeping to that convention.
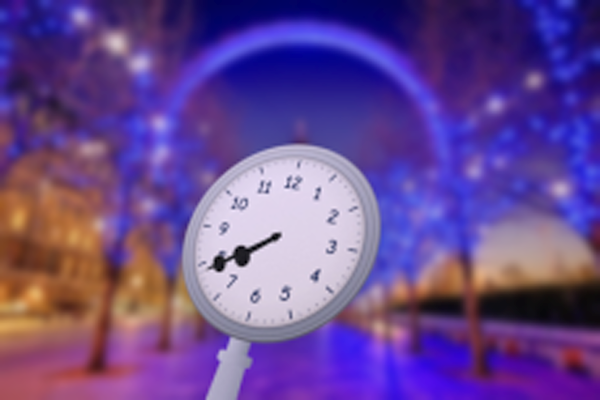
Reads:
7,39
